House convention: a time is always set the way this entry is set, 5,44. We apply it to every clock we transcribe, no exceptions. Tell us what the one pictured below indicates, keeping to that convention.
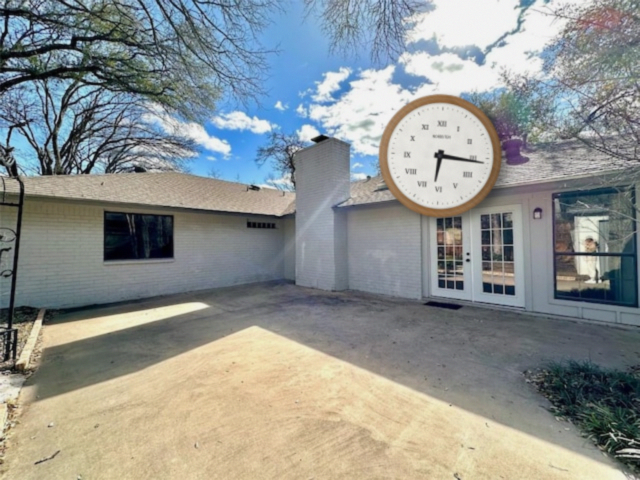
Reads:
6,16
